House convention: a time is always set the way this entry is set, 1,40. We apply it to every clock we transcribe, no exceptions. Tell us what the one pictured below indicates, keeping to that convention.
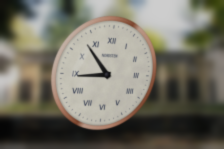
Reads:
8,53
